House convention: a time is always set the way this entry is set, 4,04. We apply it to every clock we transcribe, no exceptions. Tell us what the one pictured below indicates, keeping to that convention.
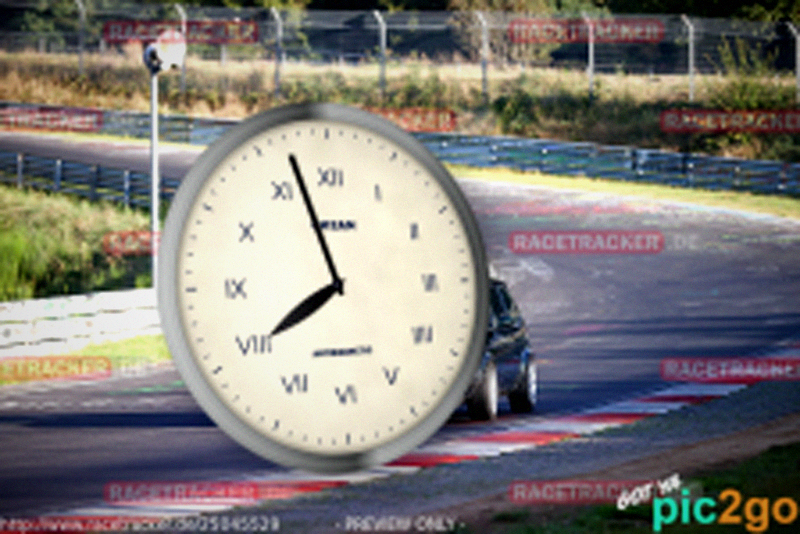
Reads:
7,57
